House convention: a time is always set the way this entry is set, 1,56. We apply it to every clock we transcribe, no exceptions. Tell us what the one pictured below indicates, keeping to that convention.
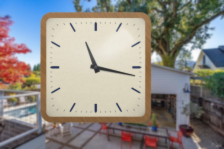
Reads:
11,17
